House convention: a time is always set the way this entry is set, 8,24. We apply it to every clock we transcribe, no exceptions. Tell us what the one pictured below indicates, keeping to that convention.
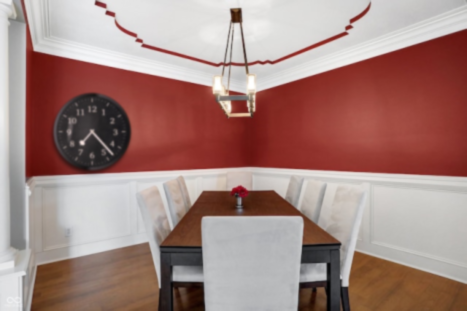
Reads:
7,23
